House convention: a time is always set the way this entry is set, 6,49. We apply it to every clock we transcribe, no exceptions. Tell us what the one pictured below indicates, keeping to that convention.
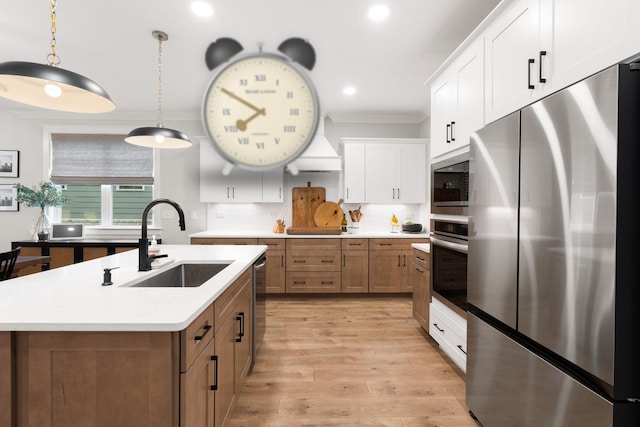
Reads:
7,50
